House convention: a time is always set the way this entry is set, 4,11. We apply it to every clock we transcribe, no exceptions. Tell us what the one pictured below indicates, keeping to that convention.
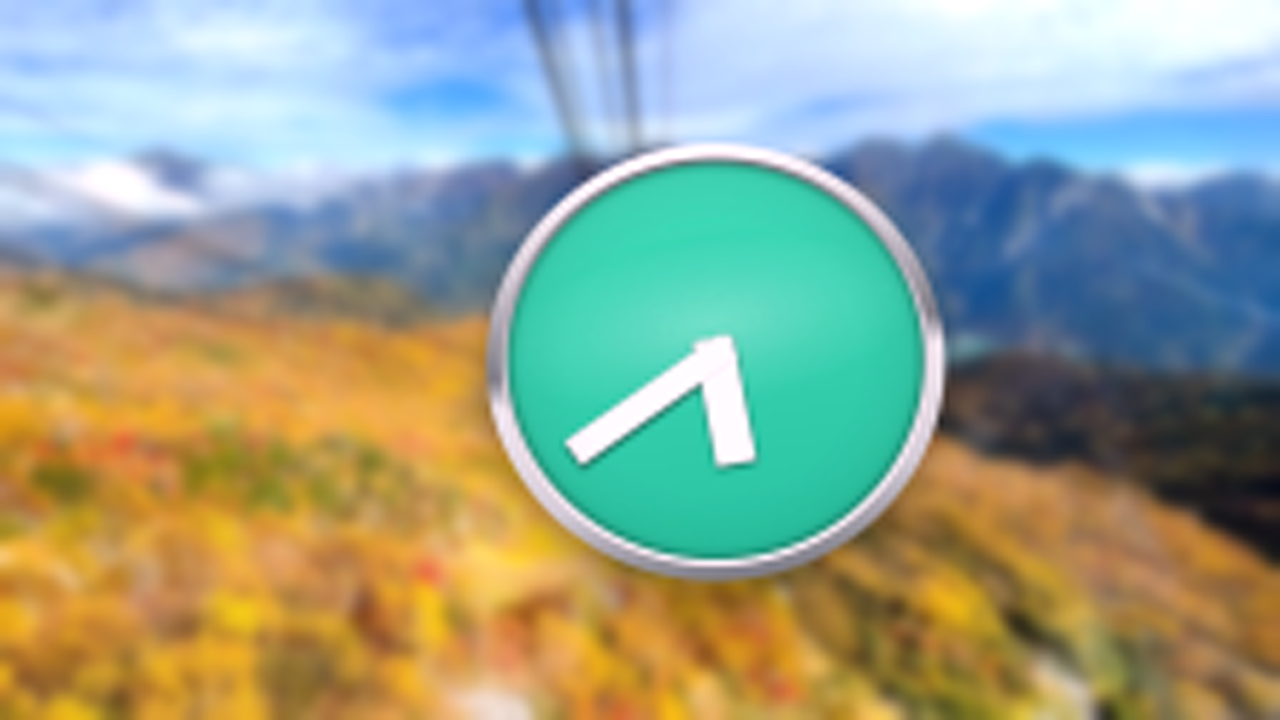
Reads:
5,39
